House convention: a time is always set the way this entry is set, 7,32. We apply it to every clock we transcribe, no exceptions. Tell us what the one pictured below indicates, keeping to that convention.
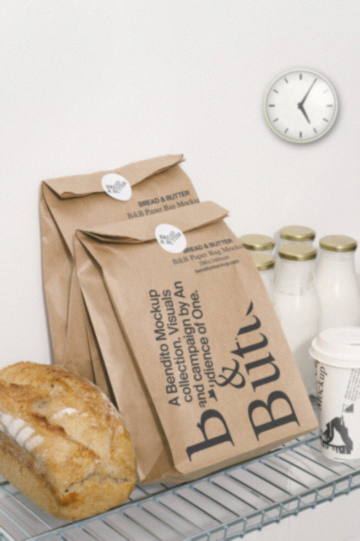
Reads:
5,05
